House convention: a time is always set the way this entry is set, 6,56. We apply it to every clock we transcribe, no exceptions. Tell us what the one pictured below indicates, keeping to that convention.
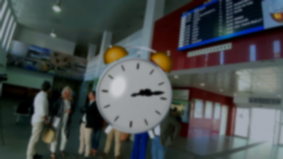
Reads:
2,13
